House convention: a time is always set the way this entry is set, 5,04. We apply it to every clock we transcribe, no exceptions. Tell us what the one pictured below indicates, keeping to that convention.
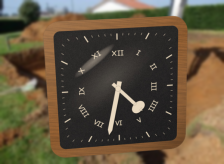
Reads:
4,32
